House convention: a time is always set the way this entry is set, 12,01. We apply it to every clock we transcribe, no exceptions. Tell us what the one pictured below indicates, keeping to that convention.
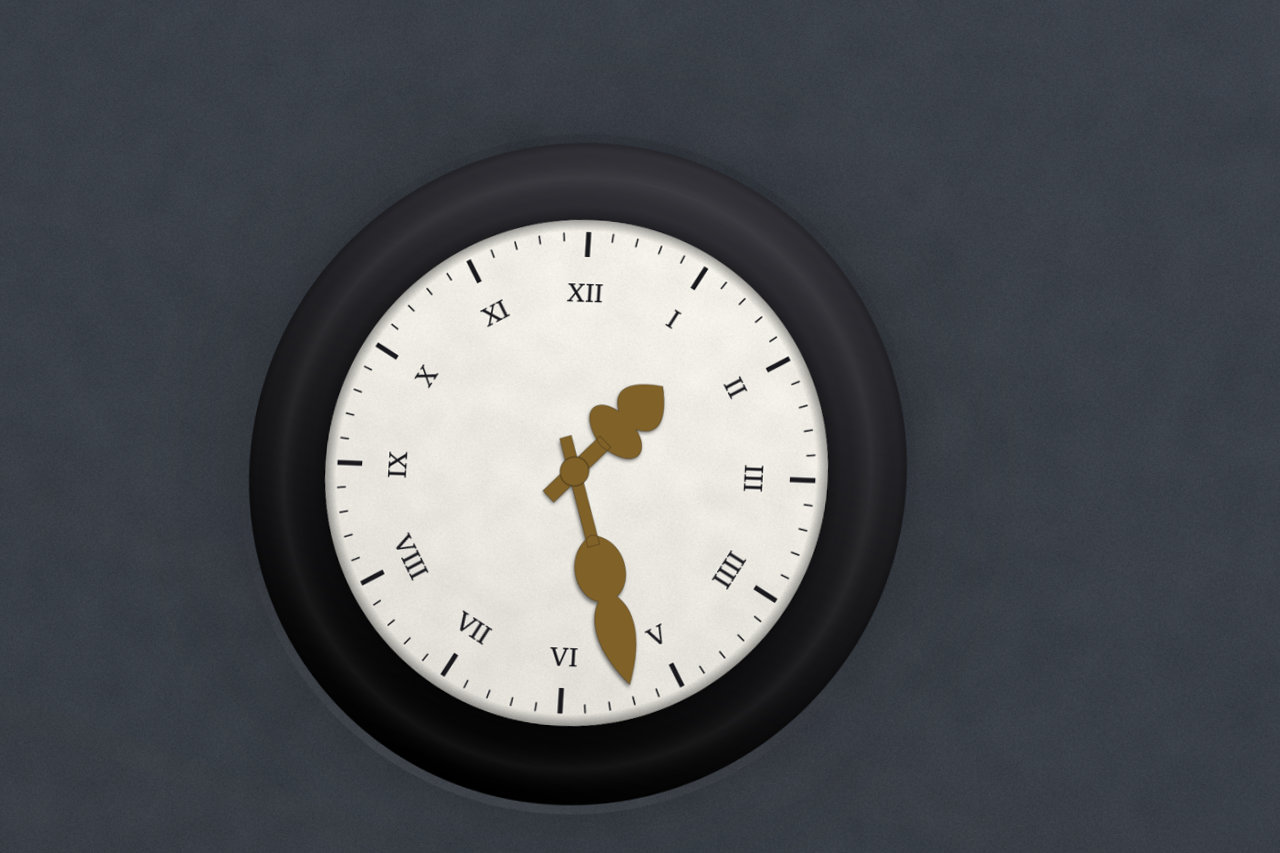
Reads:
1,27
